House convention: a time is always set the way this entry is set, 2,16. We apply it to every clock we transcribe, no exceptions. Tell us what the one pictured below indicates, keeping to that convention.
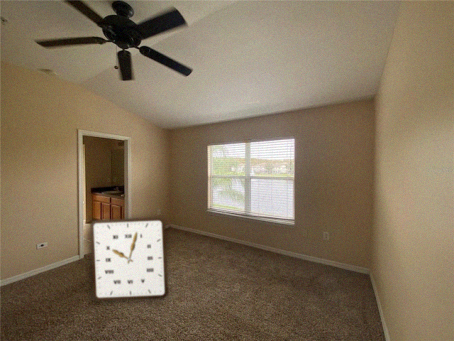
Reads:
10,03
